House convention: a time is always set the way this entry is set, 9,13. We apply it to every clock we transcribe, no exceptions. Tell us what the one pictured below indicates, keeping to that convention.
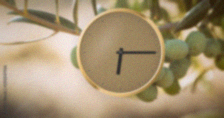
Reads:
6,15
